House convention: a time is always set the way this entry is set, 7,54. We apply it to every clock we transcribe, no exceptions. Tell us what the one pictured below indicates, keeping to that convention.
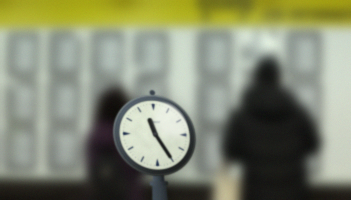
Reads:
11,25
